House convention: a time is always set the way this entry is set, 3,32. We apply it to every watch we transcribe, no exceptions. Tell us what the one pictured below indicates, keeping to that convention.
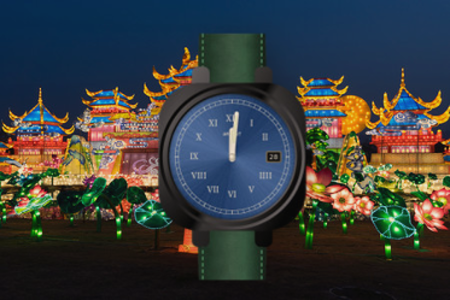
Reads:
12,01
